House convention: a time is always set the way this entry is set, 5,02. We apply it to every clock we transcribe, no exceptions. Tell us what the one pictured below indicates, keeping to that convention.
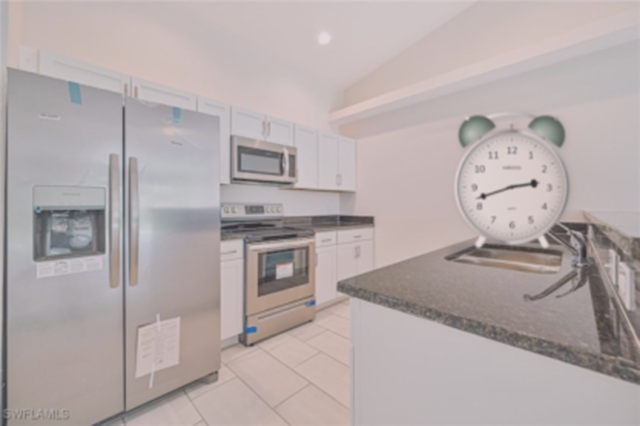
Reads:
2,42
